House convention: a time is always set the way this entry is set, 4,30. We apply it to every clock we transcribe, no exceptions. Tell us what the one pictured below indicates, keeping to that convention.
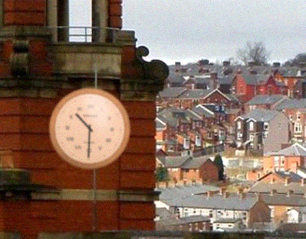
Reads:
10,30
